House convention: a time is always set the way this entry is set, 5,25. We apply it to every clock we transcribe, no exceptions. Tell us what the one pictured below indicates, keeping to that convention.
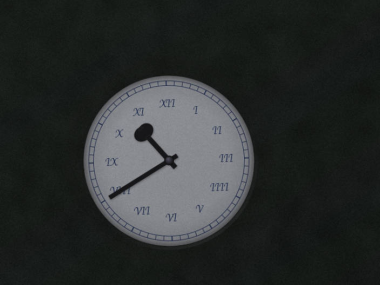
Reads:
10,40
